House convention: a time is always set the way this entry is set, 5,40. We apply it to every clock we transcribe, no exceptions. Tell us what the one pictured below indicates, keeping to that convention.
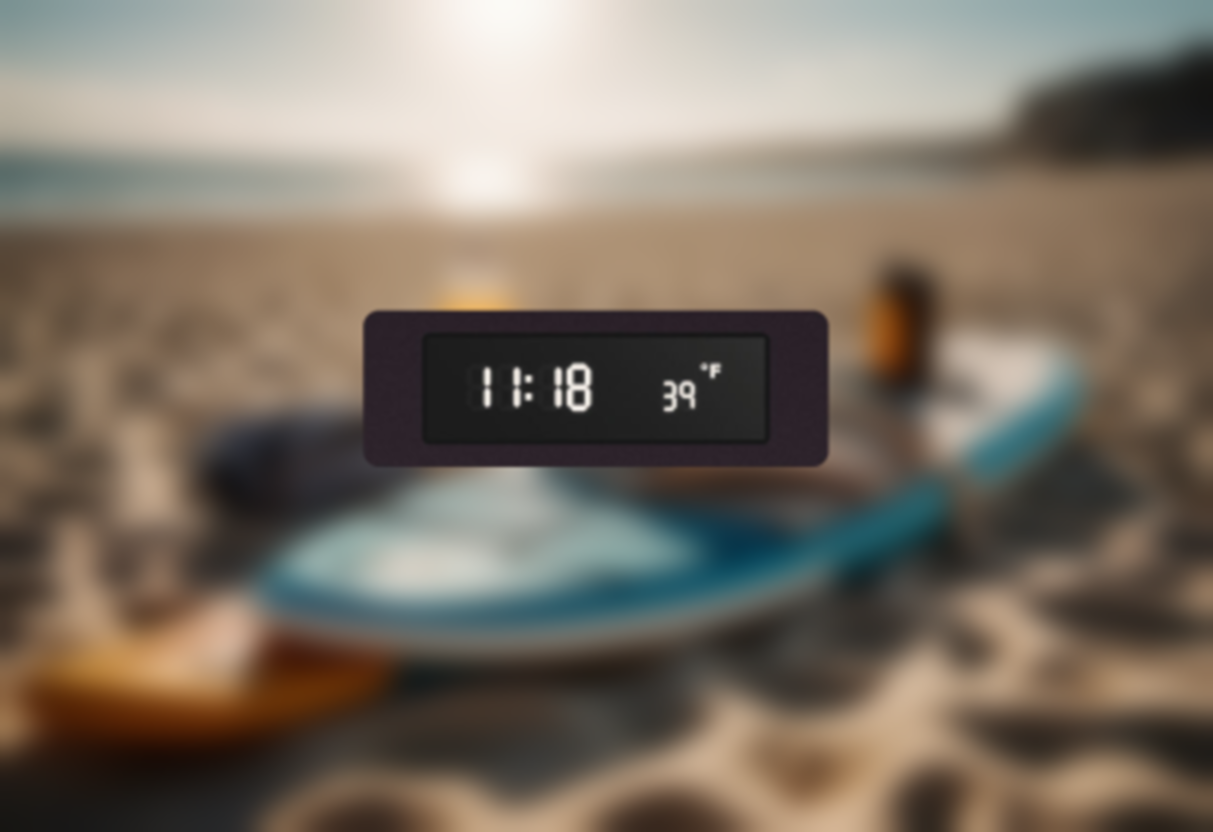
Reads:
11,18
